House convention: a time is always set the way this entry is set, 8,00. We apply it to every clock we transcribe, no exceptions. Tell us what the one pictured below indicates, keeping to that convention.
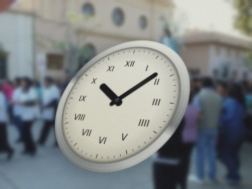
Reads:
10,08
